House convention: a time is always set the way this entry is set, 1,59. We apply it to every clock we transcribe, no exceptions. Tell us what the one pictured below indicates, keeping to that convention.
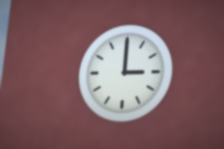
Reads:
3,00
